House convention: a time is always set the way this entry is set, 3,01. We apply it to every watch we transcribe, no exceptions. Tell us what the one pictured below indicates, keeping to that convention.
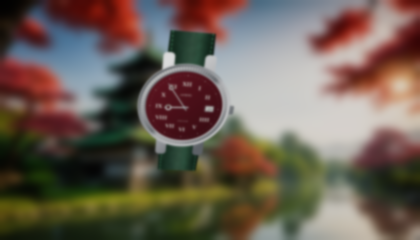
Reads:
8,54
